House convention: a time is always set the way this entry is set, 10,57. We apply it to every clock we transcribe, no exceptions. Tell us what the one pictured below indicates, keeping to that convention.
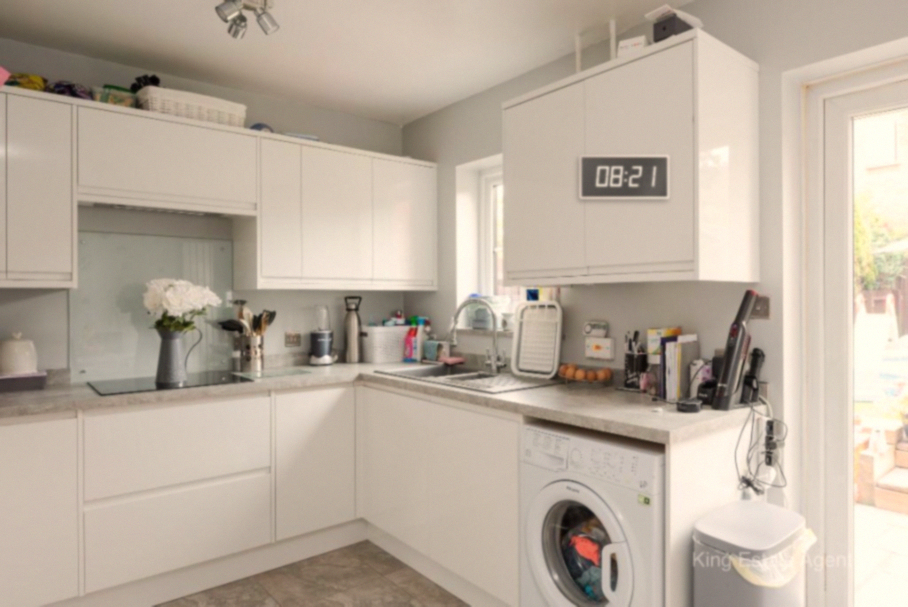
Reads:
8,21
